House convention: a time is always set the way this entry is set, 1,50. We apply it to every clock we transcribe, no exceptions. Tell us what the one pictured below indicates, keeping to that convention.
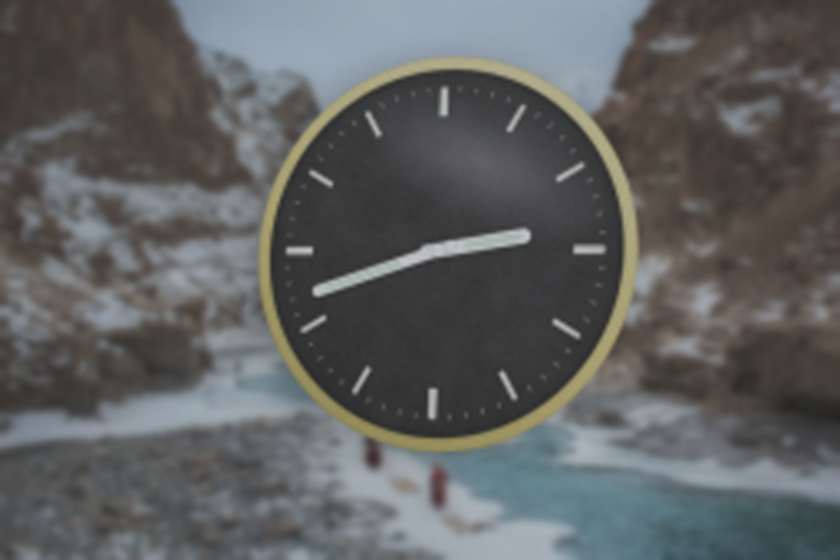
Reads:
2,42
